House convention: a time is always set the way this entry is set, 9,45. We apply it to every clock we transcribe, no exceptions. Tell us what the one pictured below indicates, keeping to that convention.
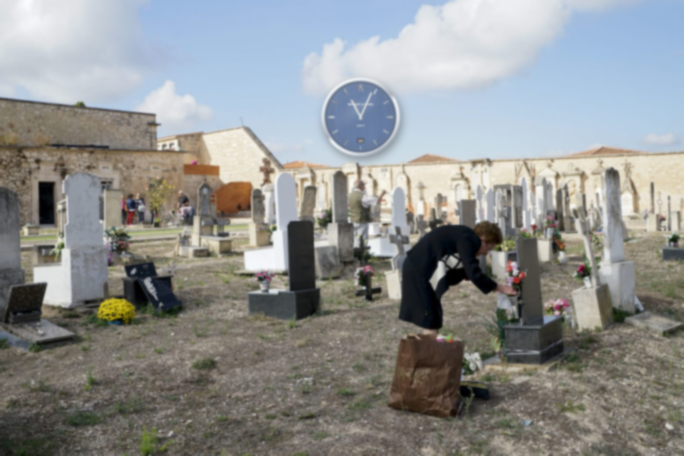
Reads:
11,04
